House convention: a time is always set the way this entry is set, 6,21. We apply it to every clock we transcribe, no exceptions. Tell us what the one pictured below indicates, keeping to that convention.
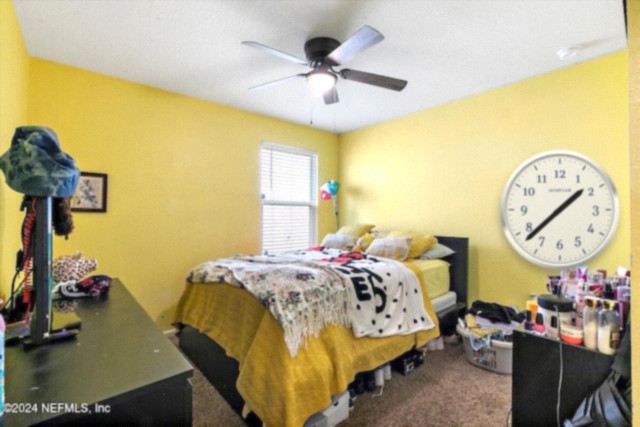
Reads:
1,38
